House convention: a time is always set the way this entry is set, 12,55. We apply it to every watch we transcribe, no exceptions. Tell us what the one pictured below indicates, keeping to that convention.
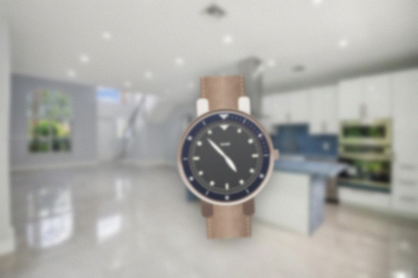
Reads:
4,53
